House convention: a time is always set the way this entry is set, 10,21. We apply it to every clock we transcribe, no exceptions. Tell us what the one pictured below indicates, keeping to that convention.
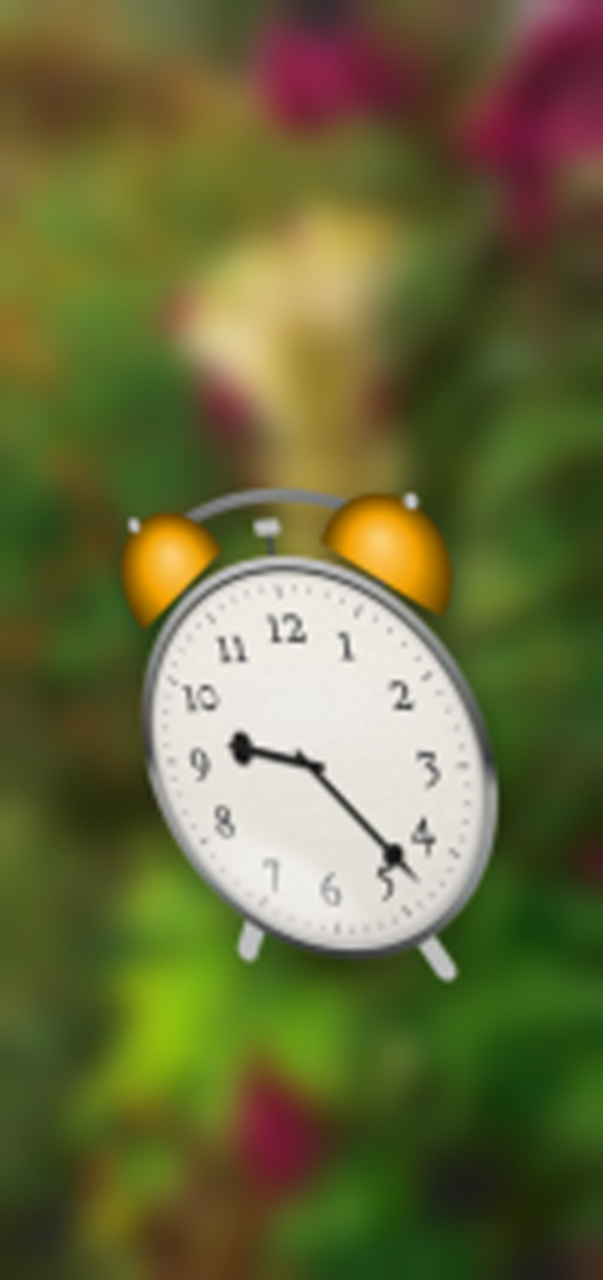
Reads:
9,23
